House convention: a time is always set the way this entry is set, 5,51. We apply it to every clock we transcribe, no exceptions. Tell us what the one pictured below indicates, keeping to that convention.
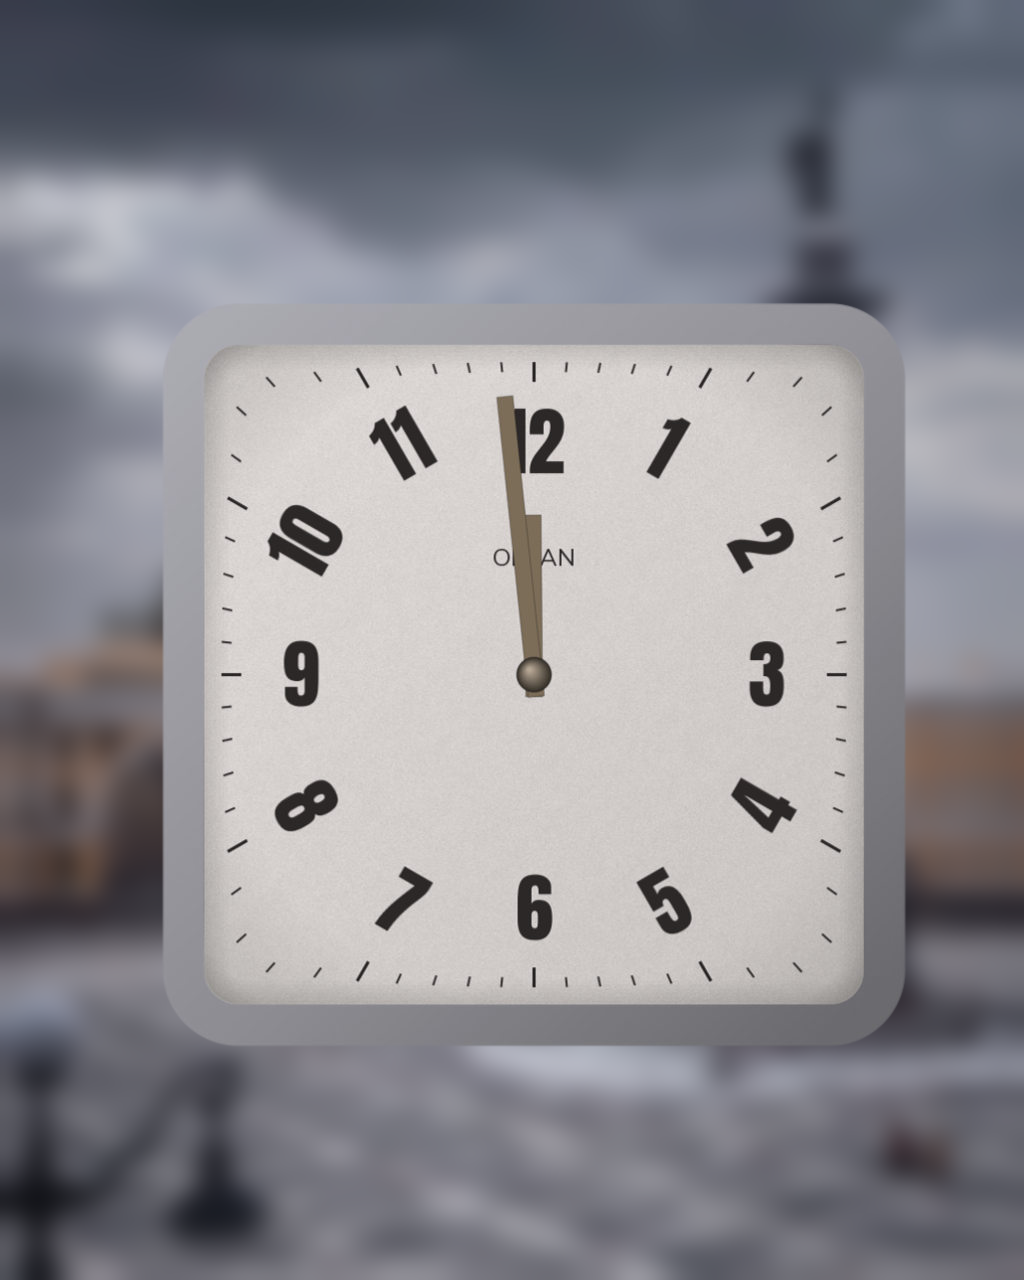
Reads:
11,59
